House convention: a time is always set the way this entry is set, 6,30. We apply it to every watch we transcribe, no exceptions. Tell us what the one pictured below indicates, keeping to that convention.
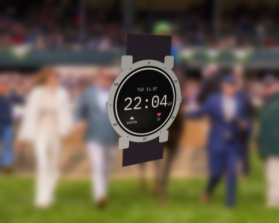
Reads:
22,04
